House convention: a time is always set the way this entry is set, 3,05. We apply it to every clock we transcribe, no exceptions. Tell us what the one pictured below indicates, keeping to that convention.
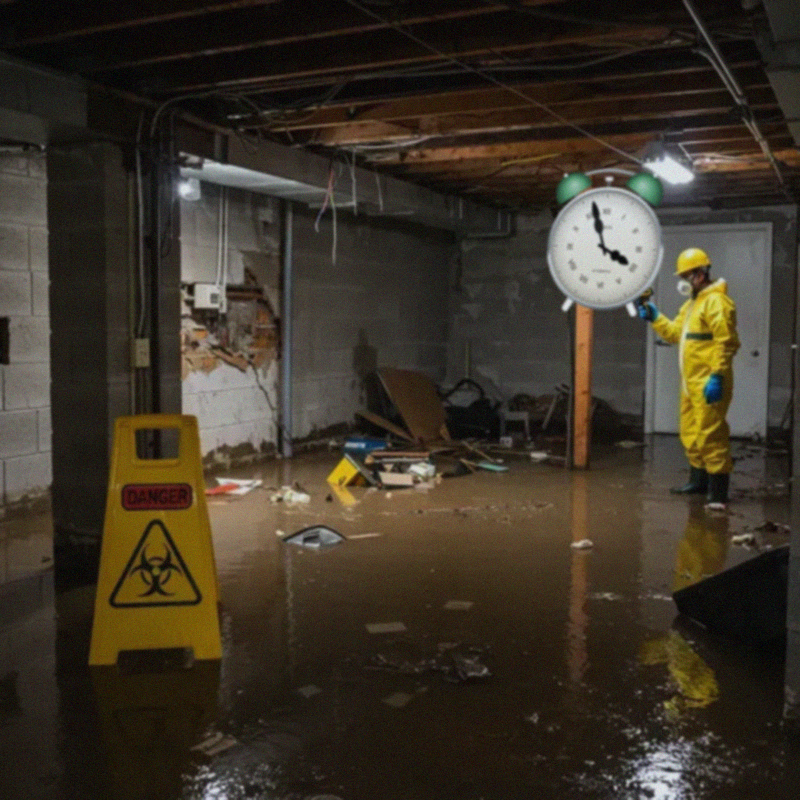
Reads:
3,57
